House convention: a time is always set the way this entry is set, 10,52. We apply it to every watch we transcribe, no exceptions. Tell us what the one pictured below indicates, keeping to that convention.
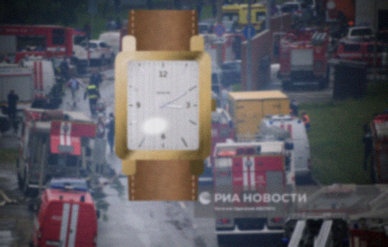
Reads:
3,10
